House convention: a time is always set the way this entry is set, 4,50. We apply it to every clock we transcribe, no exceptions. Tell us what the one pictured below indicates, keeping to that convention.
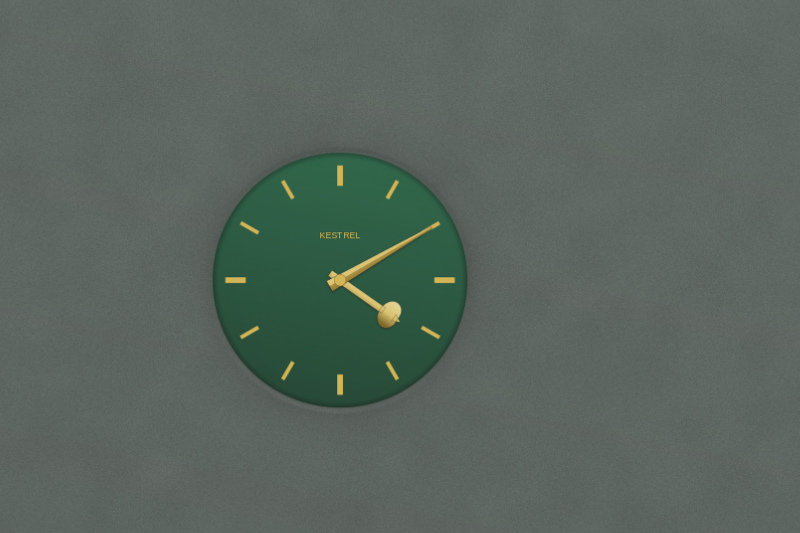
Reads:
4,10
